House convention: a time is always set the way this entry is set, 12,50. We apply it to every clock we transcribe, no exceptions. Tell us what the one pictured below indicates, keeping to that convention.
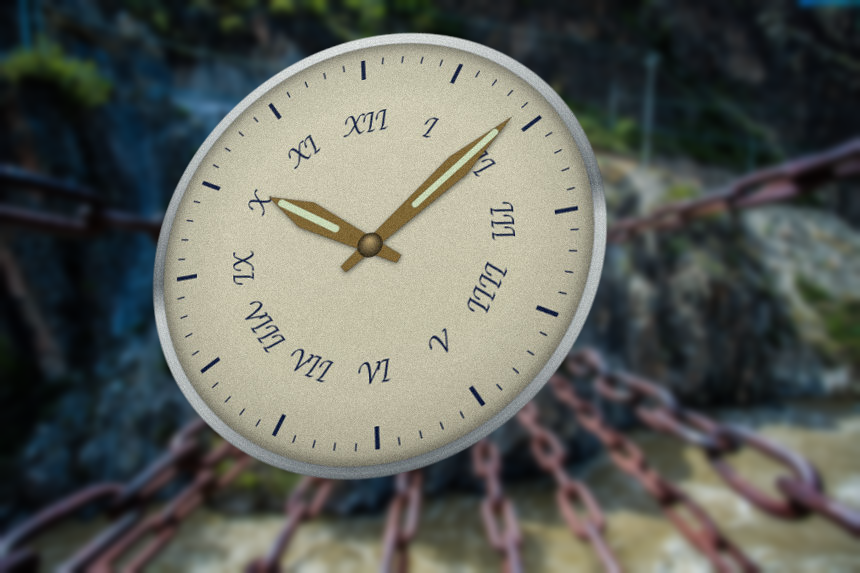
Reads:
10,09
